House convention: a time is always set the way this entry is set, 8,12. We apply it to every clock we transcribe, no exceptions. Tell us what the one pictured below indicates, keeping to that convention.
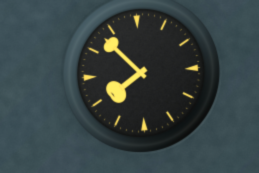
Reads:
7,53
